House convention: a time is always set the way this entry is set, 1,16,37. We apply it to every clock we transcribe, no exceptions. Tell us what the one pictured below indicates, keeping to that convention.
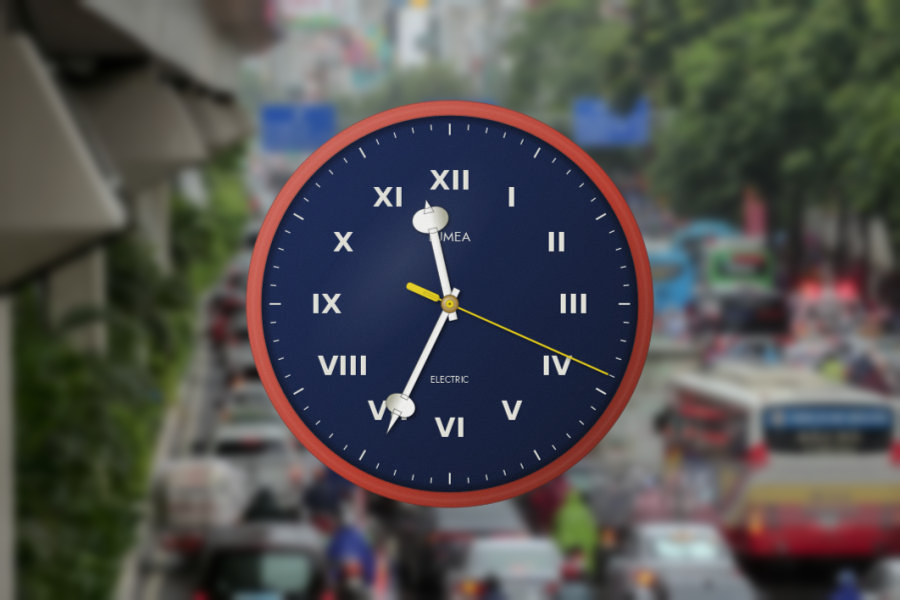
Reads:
11,34,19
